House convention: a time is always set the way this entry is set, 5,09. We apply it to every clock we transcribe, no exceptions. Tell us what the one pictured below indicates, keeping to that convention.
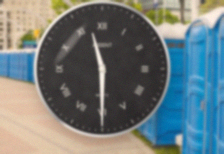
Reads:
11,30
